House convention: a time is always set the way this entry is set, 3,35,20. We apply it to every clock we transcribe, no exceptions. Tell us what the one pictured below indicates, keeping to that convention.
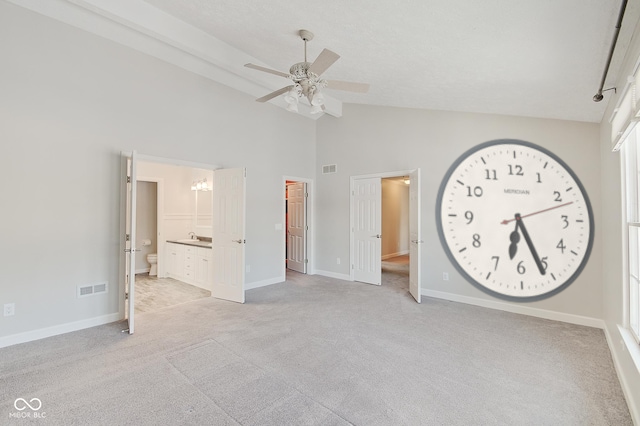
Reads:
6,26,12
